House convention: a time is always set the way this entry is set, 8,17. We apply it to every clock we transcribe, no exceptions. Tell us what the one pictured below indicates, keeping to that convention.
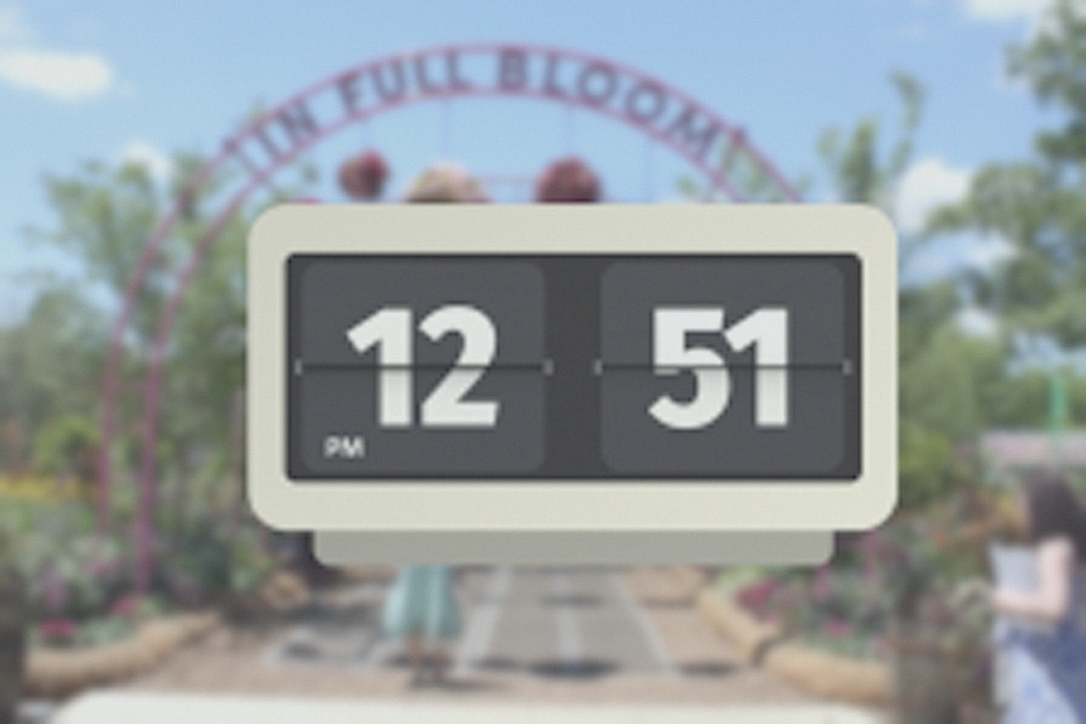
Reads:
12,51
